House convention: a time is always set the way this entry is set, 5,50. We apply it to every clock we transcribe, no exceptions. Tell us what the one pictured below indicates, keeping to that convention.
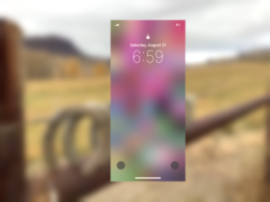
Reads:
6,59
